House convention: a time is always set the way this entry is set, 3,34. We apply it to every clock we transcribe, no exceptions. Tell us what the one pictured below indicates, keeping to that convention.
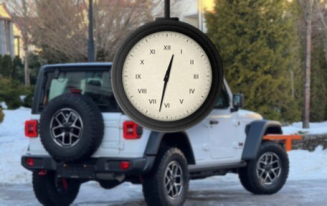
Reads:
12,32
